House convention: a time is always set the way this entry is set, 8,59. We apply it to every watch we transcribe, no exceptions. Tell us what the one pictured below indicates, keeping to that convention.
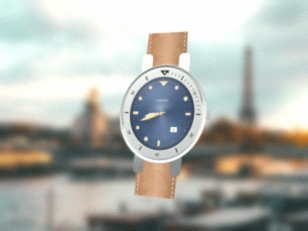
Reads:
8,42
